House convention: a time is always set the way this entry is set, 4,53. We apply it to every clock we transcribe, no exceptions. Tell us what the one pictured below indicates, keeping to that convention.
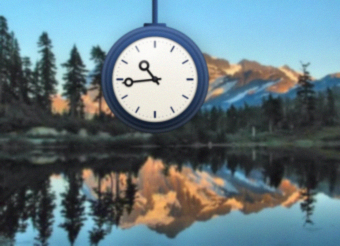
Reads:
10,44
